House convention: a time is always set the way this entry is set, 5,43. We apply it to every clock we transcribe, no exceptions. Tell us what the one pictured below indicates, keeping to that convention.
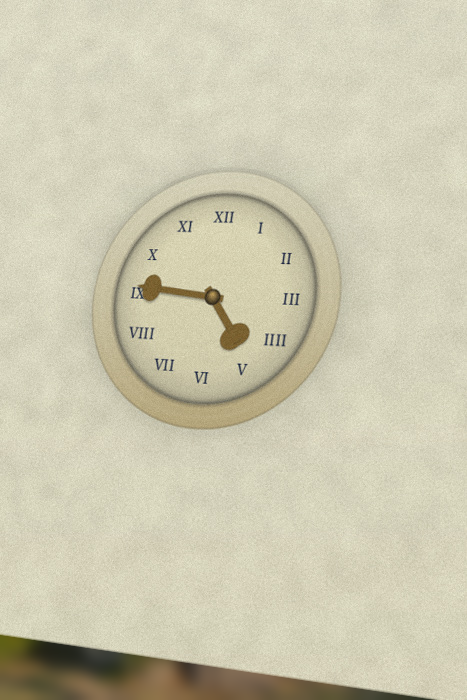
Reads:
4,46
